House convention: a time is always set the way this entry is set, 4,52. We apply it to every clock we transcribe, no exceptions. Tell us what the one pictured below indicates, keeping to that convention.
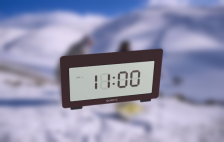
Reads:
11,00
